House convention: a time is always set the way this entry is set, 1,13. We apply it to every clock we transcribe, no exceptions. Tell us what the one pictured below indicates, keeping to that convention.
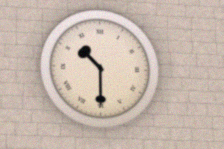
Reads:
10,30
